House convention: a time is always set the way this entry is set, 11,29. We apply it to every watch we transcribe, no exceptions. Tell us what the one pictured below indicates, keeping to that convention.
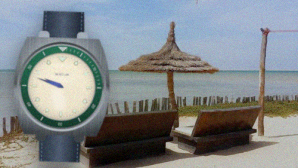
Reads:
9,48
